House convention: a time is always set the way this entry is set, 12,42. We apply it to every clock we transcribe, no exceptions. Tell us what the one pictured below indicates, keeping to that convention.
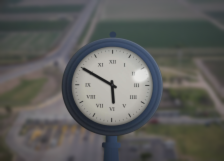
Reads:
5,50
